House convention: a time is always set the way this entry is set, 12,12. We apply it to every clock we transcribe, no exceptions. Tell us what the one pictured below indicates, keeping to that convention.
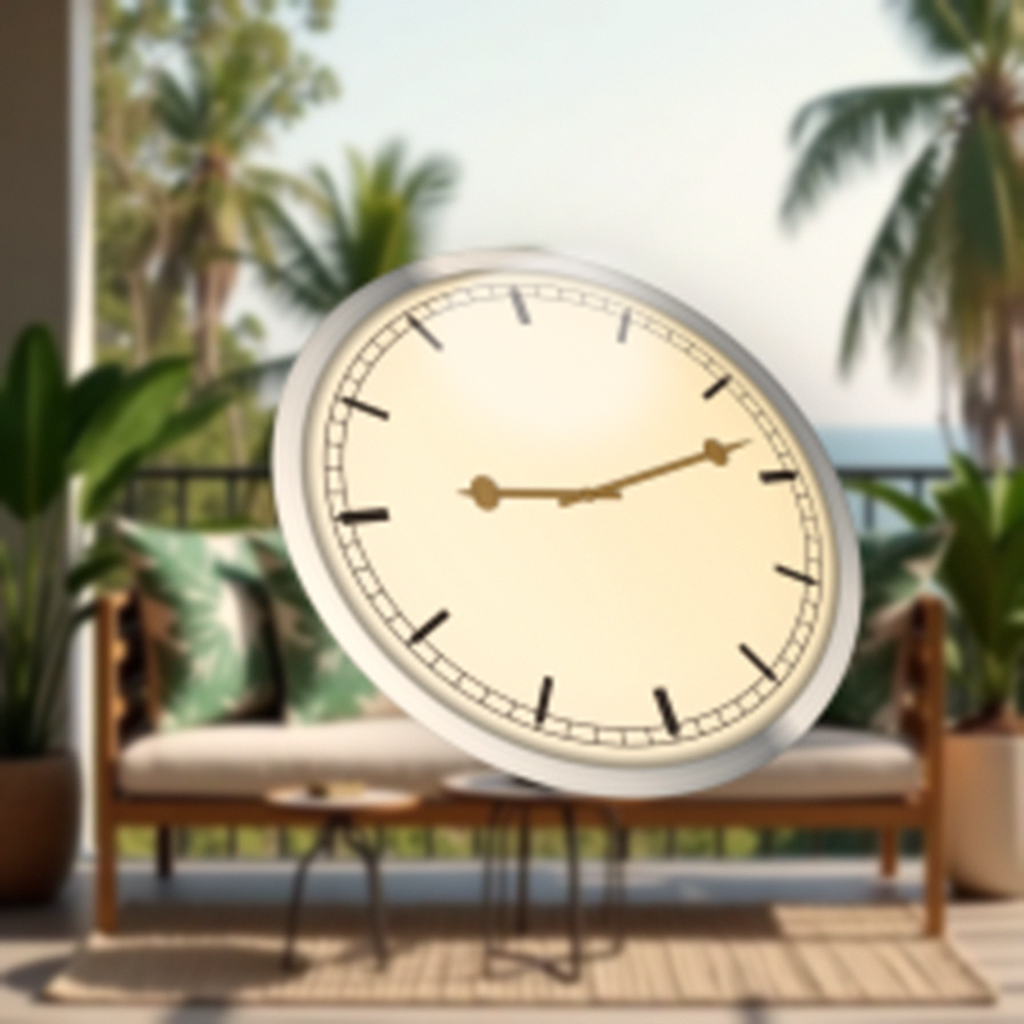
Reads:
9,13
